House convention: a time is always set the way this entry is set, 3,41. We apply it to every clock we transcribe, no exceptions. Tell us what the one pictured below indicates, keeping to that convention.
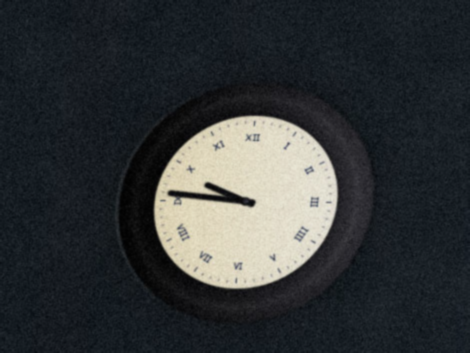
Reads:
9,46
